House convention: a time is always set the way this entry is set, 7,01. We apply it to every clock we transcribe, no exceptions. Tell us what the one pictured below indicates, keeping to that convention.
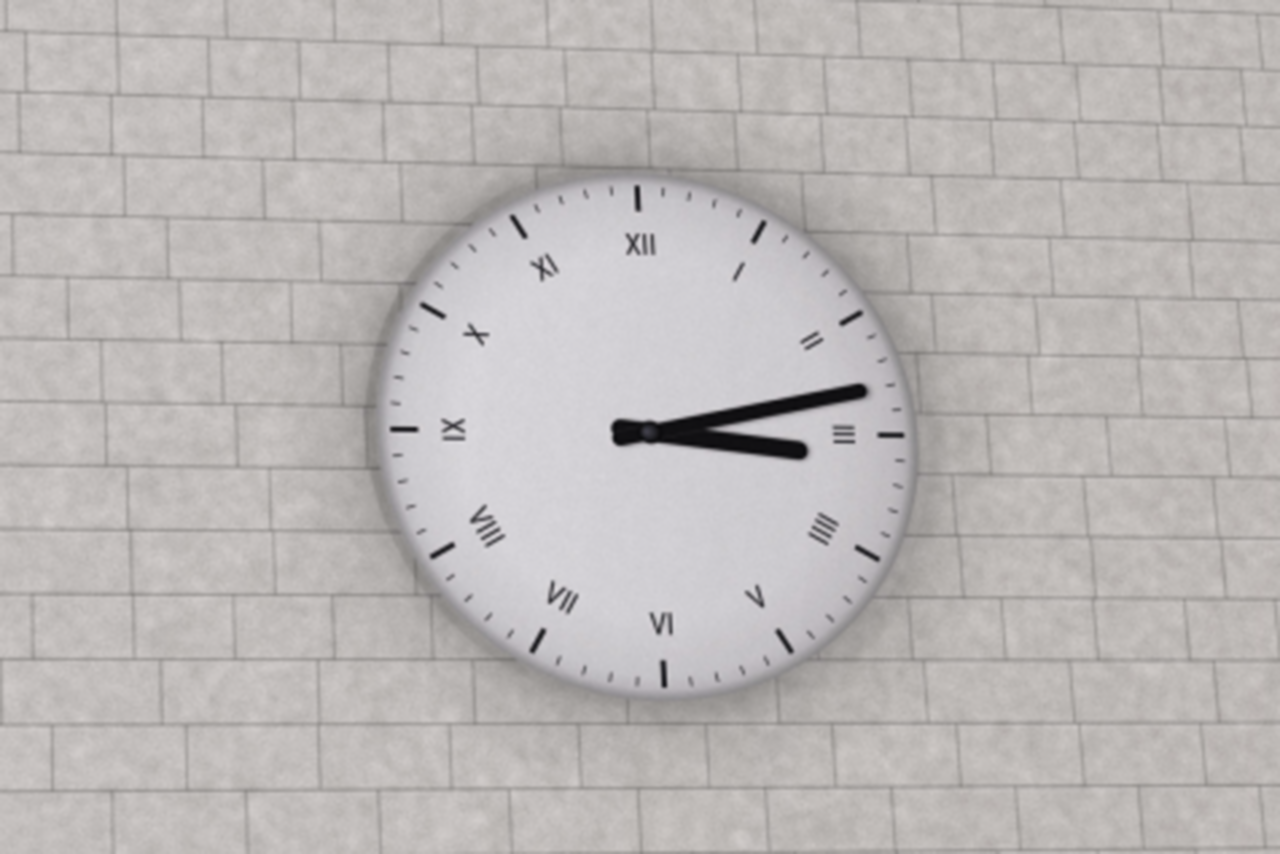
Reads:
3,13
